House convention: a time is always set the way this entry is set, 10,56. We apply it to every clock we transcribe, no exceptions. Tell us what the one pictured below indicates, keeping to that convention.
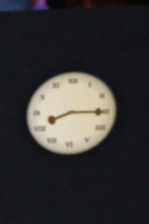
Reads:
8,15
